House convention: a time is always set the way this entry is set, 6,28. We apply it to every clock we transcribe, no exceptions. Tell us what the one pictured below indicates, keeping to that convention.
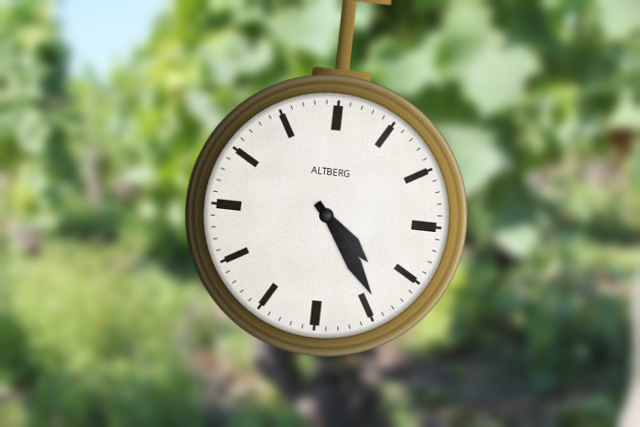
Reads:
4,24
